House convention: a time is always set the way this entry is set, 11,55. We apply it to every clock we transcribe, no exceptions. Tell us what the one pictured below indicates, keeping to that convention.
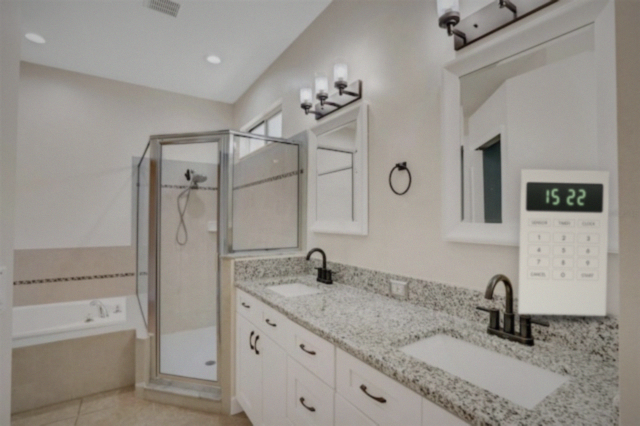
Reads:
15,22
